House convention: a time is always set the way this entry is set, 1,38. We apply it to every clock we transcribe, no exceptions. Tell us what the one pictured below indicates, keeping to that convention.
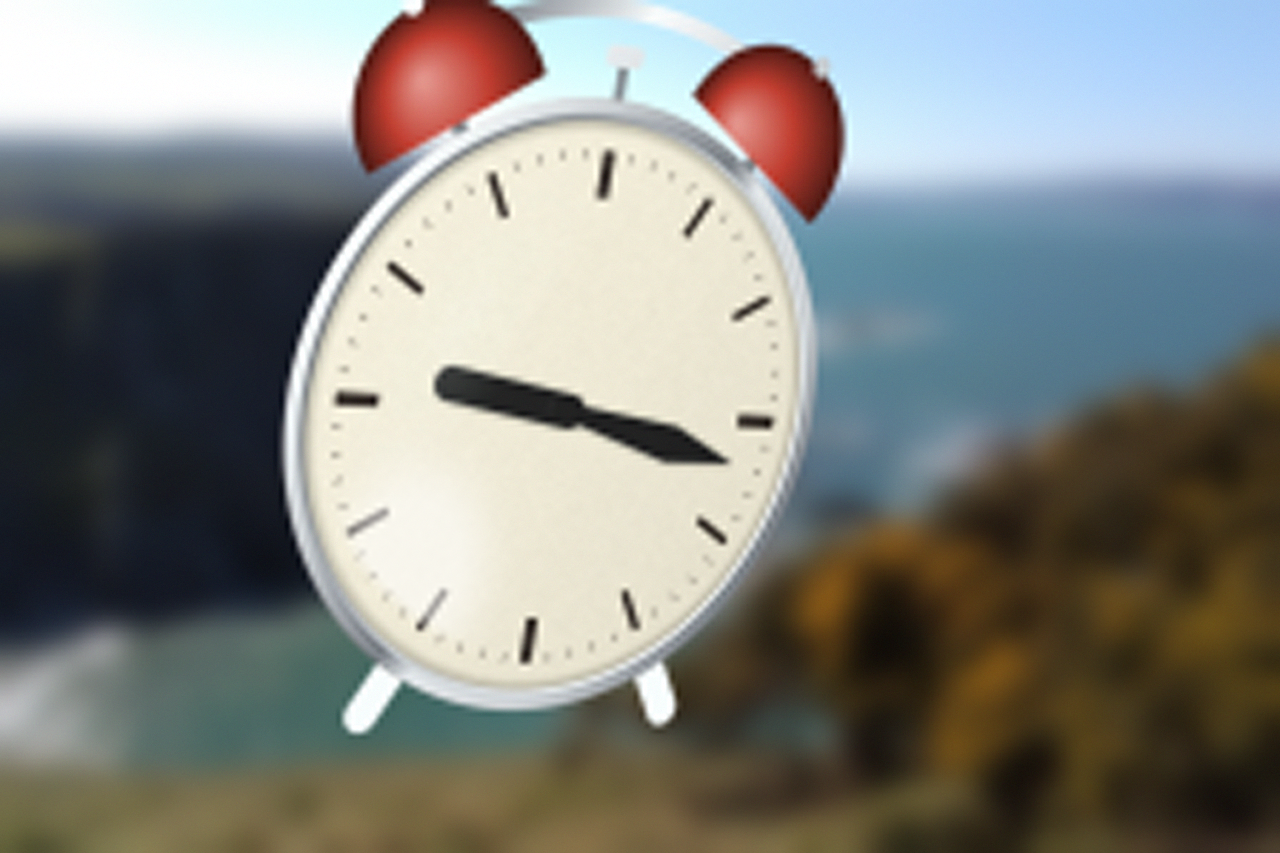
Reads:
9,17
